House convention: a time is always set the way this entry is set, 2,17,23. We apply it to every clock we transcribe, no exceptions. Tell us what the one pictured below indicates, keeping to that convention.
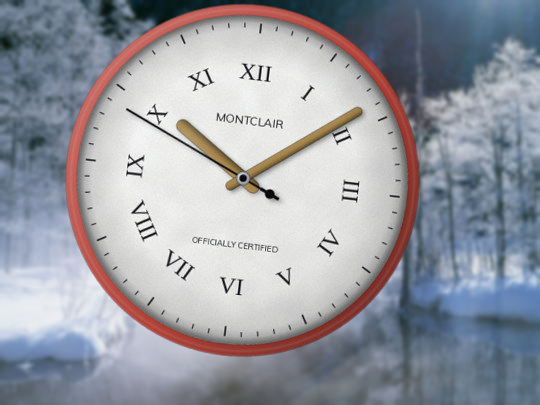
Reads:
10,08,49
